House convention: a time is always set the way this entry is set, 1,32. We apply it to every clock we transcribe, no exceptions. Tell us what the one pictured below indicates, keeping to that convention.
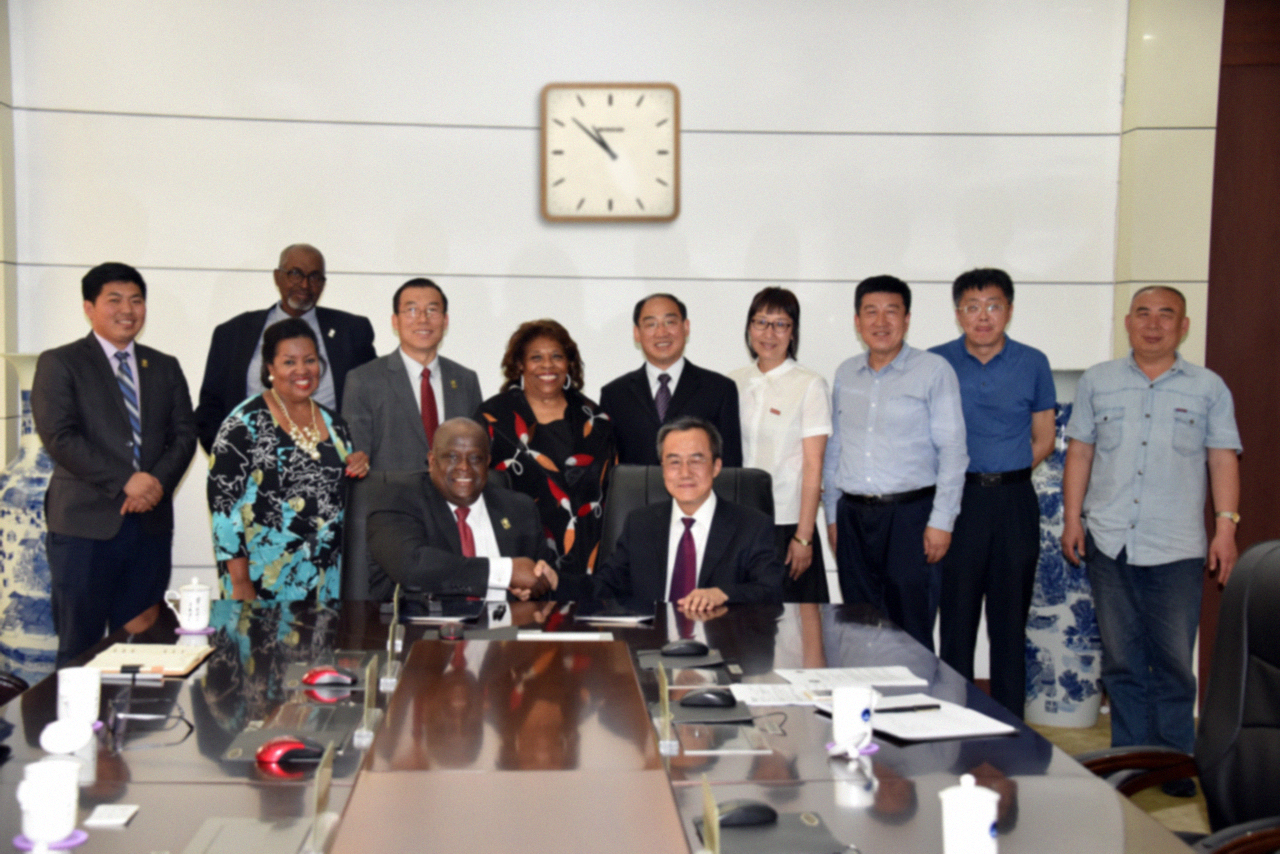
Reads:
10,52
